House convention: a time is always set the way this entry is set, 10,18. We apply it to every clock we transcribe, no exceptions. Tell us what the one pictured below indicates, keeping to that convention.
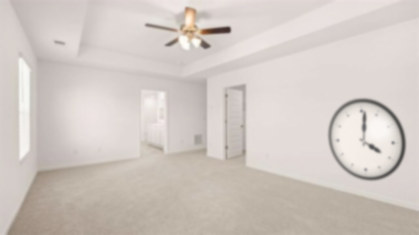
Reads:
4,01
